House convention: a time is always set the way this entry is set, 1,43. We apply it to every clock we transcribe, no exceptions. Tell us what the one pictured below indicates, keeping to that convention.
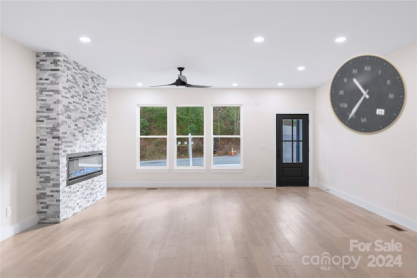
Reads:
10,35
